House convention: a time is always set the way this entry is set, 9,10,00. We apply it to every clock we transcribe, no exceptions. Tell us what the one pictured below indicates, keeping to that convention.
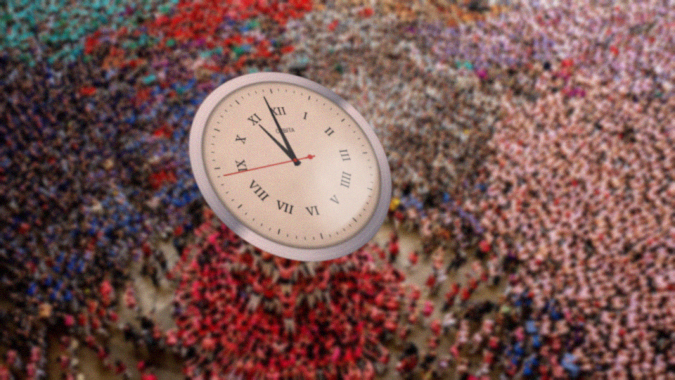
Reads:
10,58,44
